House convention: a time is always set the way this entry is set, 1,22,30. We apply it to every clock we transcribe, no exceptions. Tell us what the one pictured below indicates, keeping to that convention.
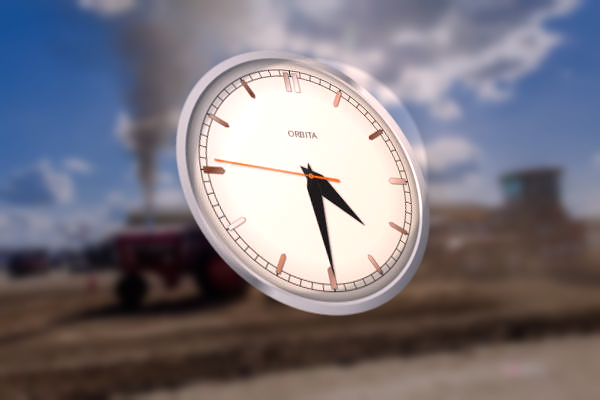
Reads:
4,29,46
